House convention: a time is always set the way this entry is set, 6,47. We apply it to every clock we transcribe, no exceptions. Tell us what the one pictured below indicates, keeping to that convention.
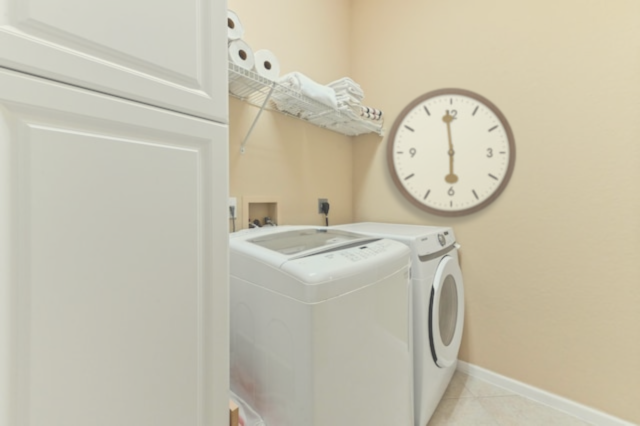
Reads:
5,59
